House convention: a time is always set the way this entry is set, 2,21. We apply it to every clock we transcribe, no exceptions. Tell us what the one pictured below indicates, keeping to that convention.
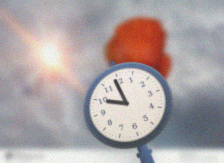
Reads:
9,59
